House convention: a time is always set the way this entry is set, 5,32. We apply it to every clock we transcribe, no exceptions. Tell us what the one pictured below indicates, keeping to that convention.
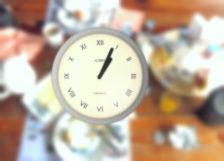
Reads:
1,04
